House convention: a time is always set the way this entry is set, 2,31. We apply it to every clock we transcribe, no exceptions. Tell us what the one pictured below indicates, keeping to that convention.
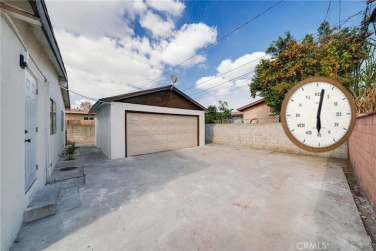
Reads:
6,02
